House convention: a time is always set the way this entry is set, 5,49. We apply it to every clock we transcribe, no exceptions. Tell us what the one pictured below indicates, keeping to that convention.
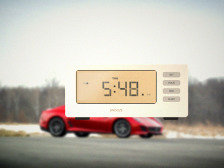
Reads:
5,48
